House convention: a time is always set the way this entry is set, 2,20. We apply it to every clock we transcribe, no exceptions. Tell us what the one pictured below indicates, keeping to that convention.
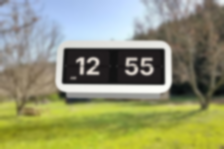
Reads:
12,55
